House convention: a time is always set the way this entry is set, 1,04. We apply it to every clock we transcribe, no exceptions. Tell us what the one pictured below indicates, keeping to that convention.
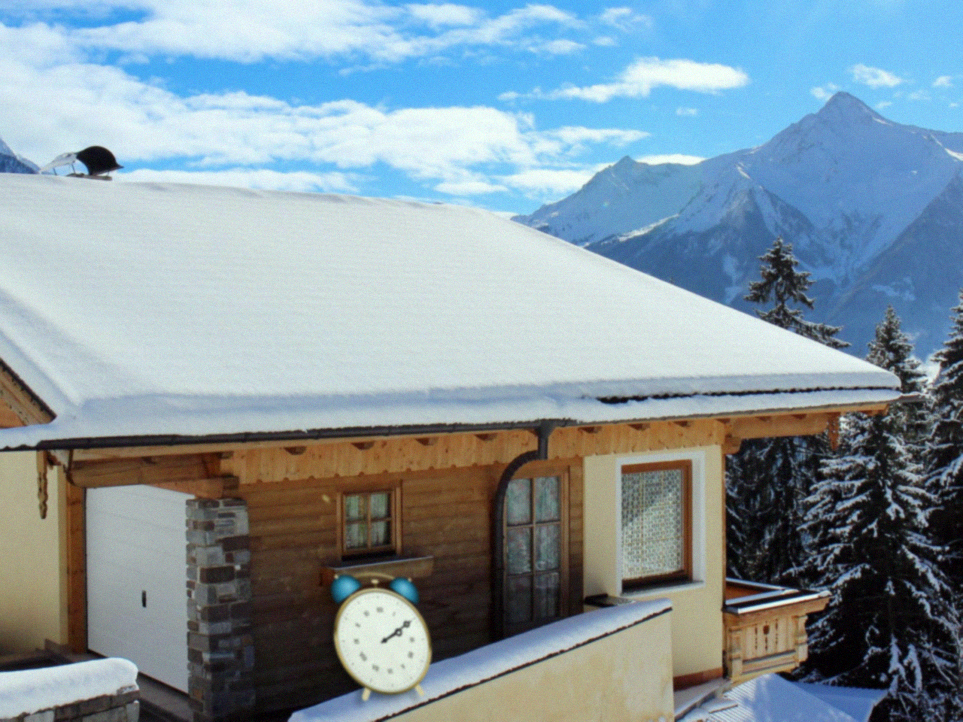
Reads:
2,10
